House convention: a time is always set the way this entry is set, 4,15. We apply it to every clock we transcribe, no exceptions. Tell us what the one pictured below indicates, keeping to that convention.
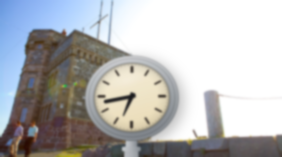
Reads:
6,43
